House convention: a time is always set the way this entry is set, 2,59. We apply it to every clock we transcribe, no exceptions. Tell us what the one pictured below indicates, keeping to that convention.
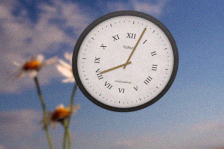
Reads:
8,03
